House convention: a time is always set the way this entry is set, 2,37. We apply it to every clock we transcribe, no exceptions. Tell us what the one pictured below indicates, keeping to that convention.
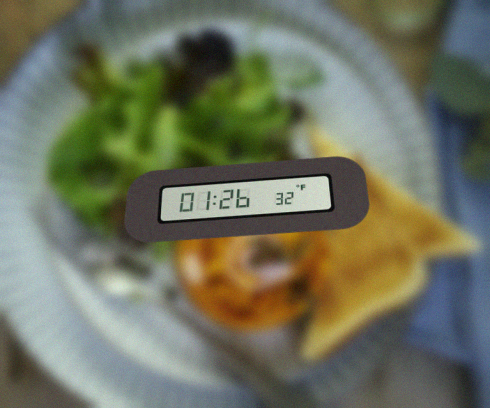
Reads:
1,26
